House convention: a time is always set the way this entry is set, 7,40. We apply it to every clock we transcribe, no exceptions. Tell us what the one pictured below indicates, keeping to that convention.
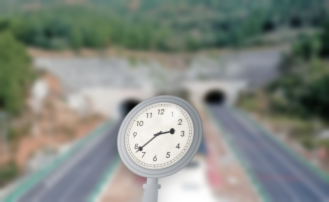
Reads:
2,38
